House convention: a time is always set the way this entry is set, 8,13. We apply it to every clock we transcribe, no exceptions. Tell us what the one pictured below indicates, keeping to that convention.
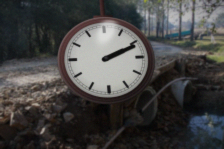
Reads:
2,11
